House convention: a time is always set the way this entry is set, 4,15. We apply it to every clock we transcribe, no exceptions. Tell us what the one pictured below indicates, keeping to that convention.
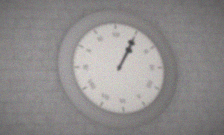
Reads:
1,05
